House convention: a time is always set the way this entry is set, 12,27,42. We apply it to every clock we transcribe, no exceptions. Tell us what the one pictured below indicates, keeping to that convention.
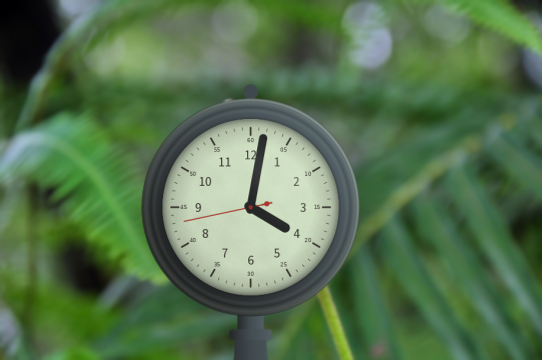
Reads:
4,01,43
